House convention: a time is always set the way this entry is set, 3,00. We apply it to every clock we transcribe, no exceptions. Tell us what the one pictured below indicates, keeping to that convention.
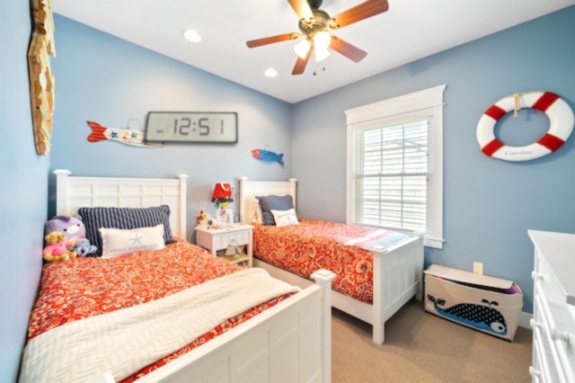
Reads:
12,51
